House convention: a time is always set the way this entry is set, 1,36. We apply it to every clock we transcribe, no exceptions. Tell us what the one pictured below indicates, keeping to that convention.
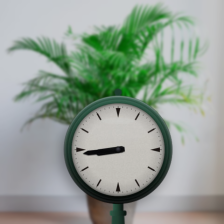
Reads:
8,44
